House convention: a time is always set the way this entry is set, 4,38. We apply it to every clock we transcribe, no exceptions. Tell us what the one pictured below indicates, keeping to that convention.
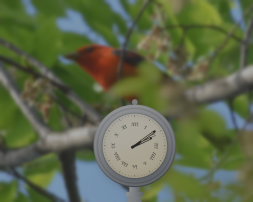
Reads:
2,09
